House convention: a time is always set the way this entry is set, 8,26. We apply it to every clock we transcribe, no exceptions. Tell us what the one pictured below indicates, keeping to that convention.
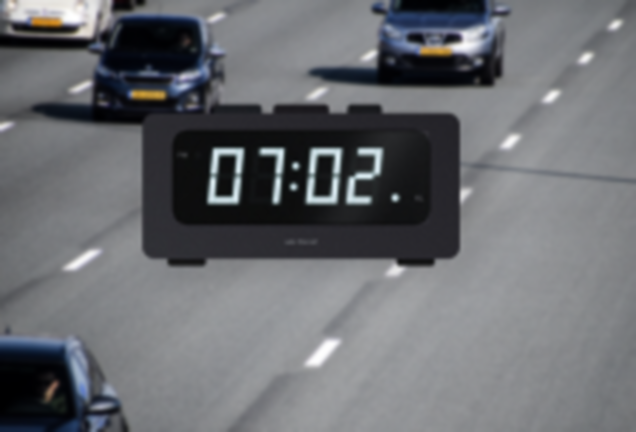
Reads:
7,02
